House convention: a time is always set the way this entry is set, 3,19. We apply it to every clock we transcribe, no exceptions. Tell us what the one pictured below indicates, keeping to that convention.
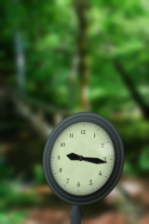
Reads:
9,16
